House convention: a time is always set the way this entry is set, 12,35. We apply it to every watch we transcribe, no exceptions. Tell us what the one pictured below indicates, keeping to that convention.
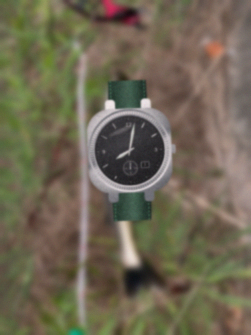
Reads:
8,02
